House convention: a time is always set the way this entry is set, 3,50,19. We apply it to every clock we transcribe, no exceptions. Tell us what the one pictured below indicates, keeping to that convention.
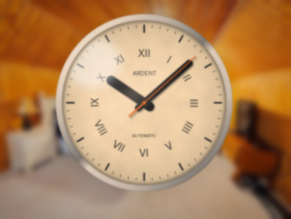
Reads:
10,08,08
